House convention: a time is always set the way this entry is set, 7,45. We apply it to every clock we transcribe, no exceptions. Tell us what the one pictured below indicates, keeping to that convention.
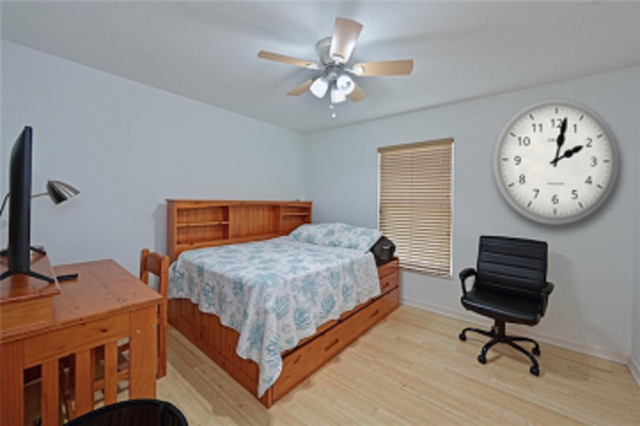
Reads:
2,02
